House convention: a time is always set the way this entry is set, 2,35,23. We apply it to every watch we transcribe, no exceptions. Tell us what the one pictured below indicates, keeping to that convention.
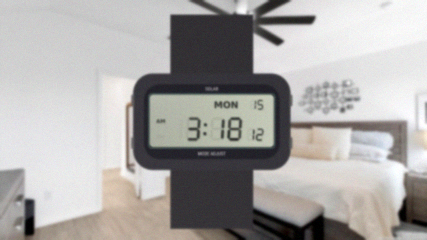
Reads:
3,18,12
